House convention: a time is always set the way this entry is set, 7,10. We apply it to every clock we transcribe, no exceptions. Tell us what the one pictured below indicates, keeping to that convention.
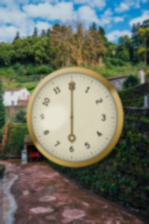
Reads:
6,00
